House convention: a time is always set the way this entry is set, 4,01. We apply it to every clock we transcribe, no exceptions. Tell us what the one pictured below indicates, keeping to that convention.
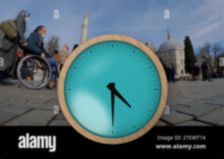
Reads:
4,30
